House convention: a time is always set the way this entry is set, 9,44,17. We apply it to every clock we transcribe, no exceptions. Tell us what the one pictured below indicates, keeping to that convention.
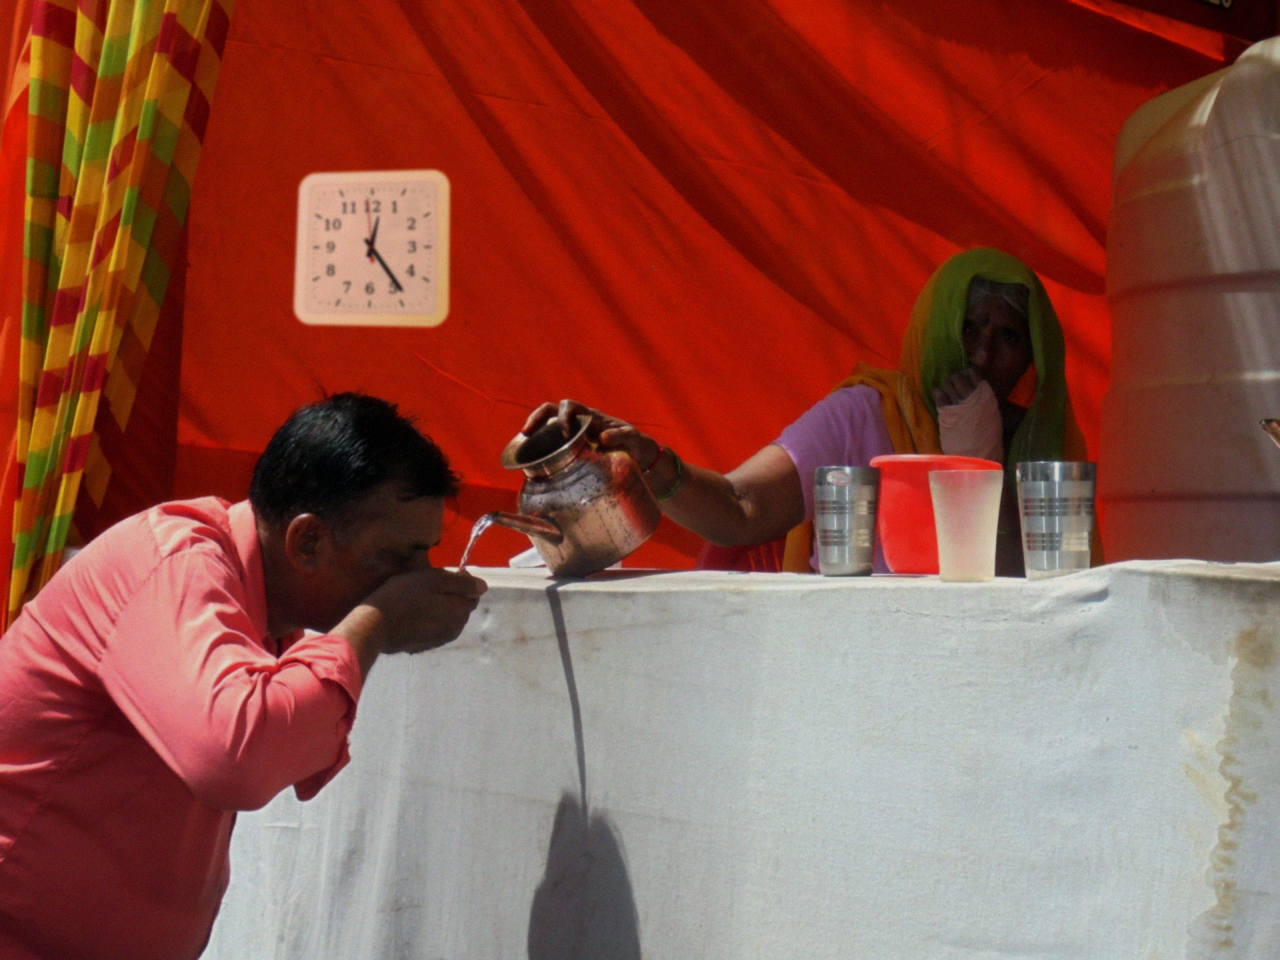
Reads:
12,23,59
